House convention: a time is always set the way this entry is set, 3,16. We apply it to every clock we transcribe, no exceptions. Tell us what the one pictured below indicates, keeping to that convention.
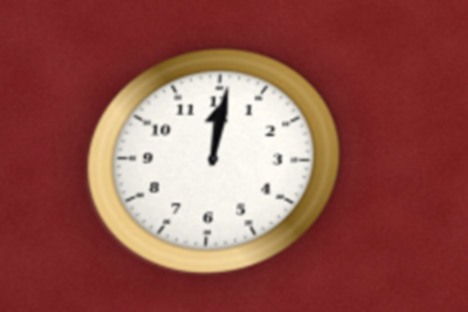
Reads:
12,01
